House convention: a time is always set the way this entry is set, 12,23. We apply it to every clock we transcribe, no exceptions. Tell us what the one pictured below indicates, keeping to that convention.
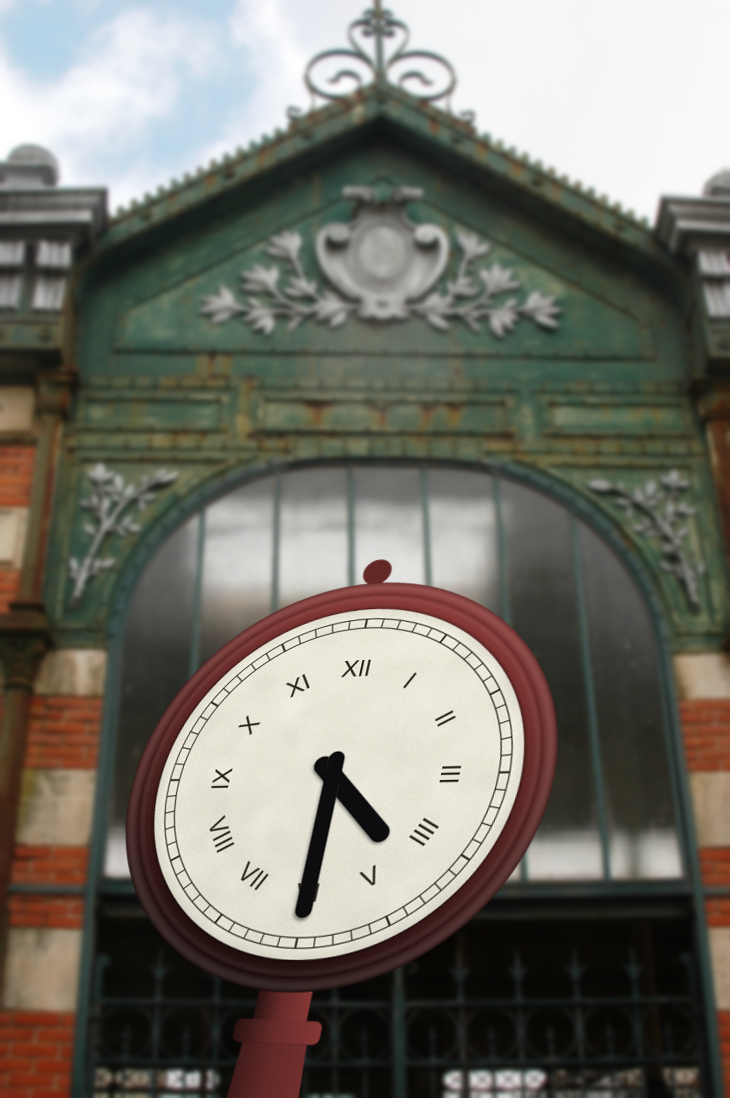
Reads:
4,30
